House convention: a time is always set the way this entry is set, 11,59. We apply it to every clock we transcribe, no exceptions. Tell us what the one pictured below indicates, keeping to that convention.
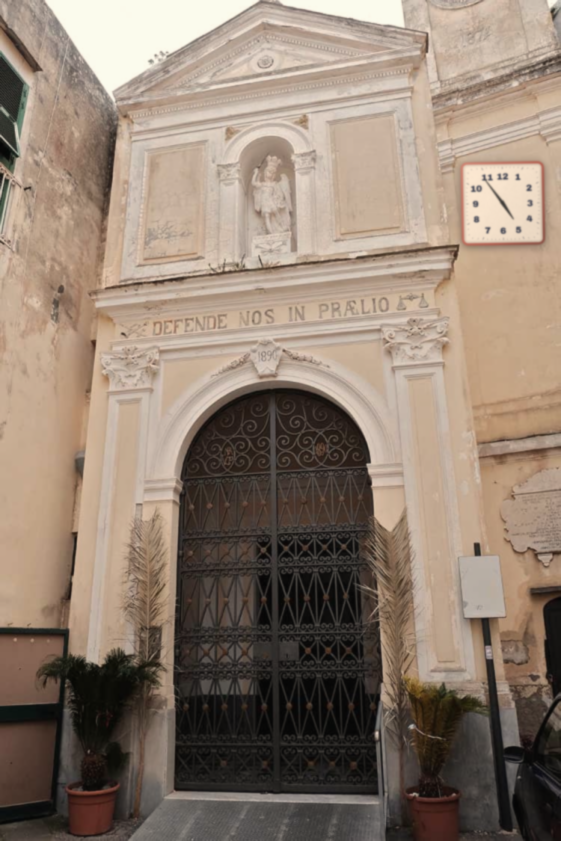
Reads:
4,54
